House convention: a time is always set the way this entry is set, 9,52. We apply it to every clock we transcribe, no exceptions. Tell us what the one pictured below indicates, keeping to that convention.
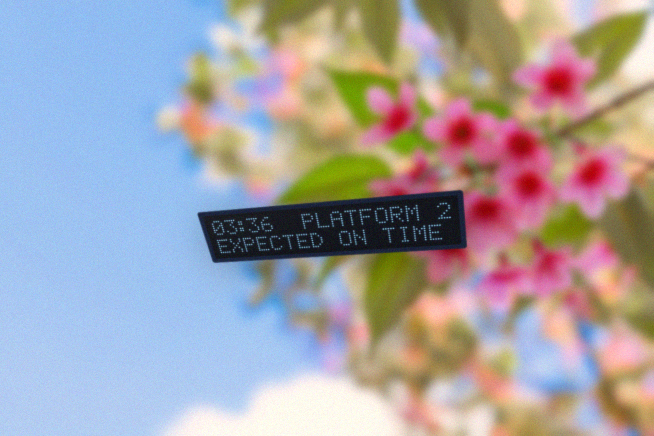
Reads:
3,36
